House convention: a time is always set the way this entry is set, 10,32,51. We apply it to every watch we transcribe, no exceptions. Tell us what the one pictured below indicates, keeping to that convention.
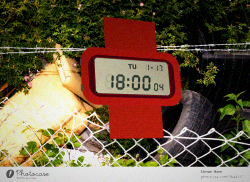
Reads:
18,00,04
